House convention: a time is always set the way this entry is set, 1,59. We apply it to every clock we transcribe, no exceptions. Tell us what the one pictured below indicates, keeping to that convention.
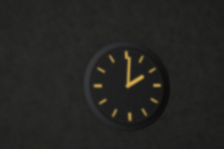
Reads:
2,01
